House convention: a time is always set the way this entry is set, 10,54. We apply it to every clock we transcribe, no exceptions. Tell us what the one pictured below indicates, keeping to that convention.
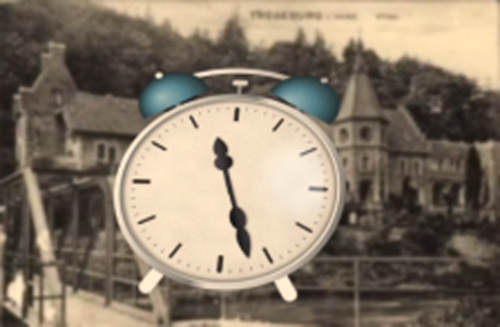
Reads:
11,27
